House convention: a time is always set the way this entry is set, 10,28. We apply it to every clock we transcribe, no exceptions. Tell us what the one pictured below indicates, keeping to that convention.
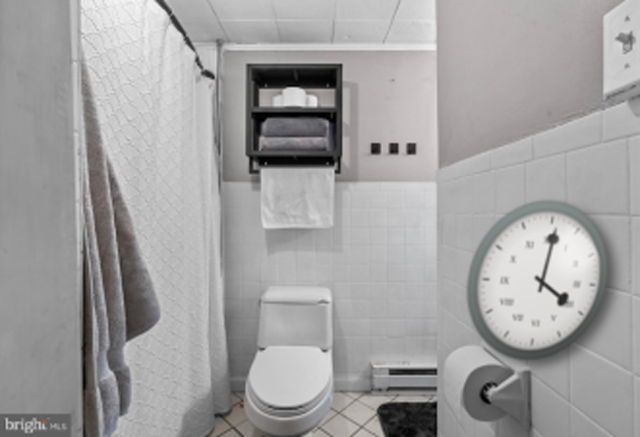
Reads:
4,01
